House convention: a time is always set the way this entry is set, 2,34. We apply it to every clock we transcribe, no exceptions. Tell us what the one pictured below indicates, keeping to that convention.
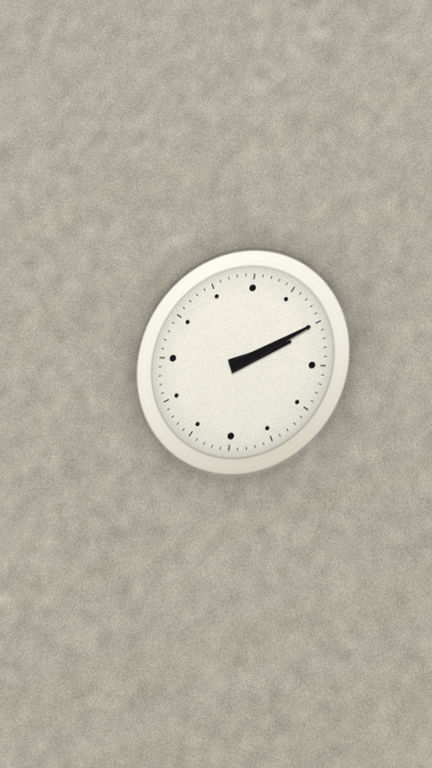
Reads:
2,10
